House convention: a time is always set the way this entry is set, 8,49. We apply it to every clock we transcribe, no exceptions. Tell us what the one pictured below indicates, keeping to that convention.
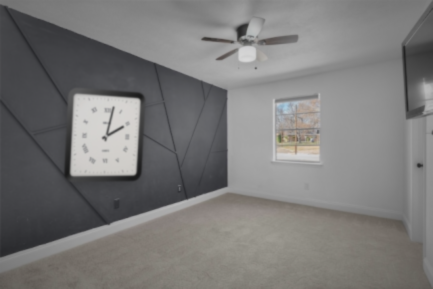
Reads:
2,02
